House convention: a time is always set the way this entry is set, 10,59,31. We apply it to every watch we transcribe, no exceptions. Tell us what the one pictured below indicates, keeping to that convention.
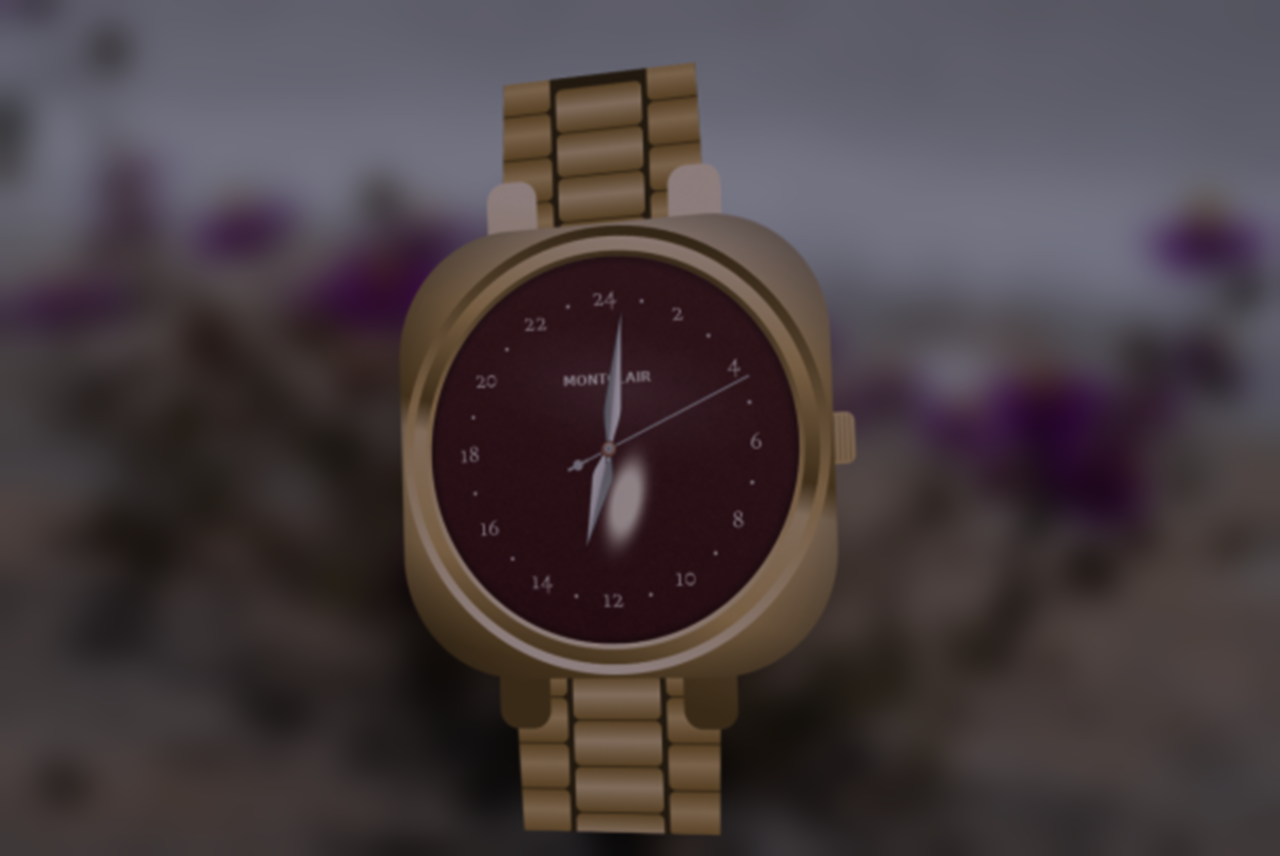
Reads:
13,01,11
